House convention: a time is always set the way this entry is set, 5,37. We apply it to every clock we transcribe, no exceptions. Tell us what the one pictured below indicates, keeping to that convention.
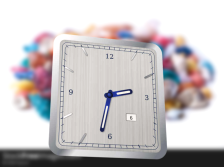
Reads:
2,32
